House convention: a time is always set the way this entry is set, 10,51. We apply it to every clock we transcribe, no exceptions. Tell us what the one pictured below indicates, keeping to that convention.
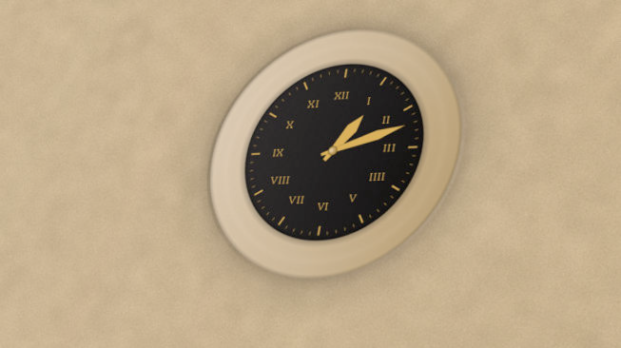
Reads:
1,12
